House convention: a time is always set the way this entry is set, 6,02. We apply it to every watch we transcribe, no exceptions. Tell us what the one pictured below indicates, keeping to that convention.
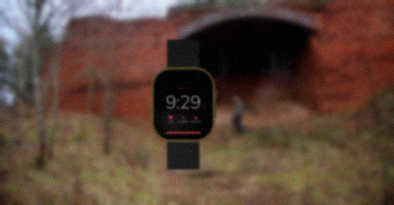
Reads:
9,29
